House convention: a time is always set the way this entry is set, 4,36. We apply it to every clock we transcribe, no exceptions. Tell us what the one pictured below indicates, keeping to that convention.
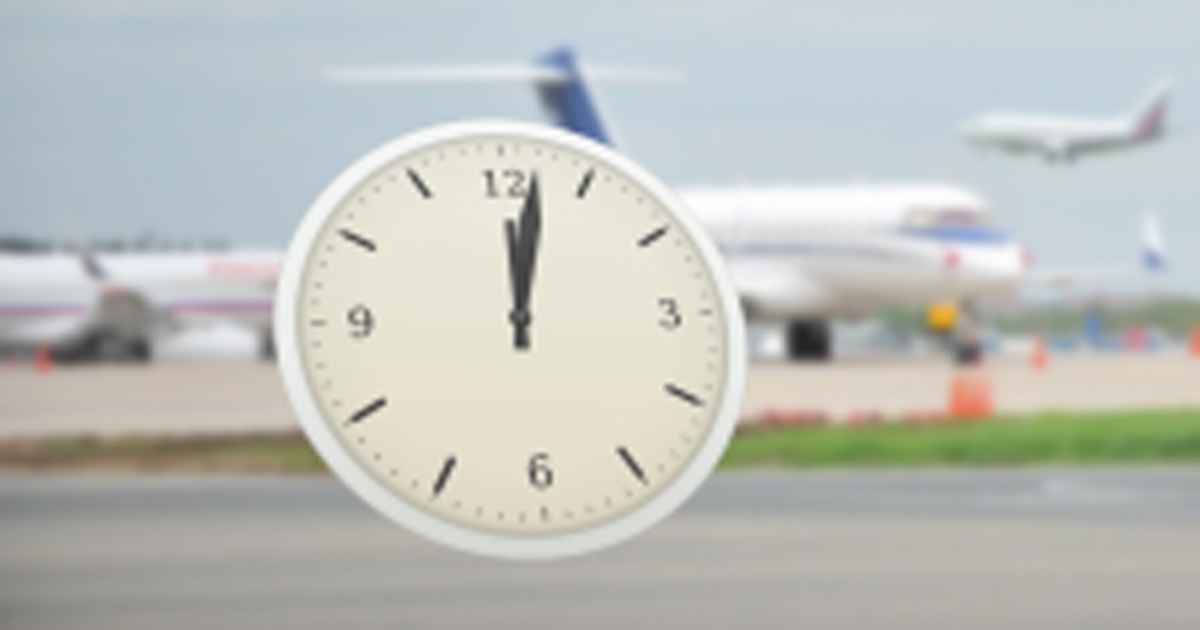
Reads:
12,02
